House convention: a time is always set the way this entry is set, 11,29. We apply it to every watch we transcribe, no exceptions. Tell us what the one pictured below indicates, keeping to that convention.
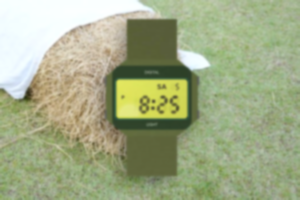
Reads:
8,25
